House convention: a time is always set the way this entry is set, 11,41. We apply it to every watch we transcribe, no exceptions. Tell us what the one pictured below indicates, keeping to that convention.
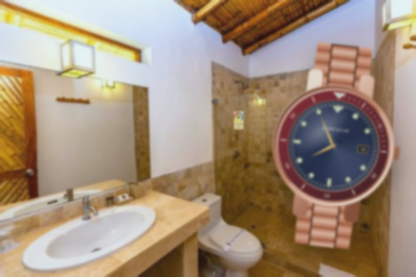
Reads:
7,55
